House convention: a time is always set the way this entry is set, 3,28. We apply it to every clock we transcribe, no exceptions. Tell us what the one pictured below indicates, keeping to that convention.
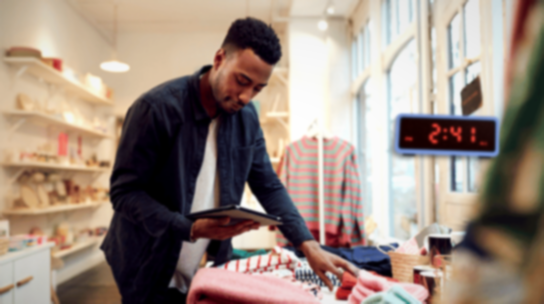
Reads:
2,41
